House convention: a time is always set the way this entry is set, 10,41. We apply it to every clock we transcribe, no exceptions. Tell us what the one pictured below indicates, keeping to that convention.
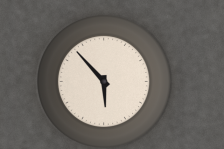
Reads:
5,53
